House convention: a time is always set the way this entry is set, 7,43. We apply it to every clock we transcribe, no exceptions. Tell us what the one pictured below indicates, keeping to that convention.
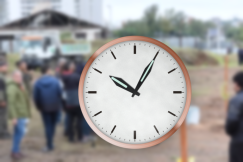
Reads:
10,05
